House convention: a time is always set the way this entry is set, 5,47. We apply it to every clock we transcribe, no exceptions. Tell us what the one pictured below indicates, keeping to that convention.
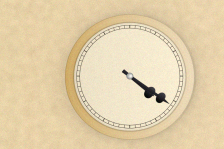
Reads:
4,21
